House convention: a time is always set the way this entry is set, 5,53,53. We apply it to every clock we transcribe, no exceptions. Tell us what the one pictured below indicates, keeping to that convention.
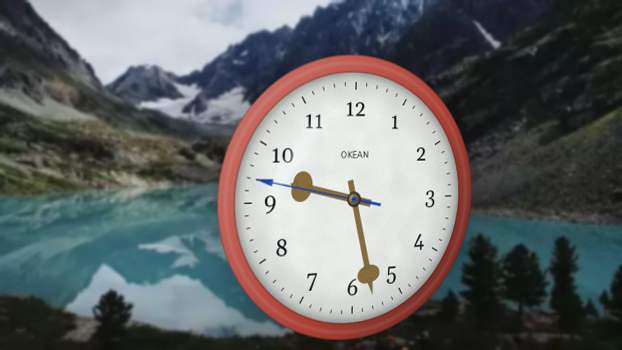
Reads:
9,27,47
